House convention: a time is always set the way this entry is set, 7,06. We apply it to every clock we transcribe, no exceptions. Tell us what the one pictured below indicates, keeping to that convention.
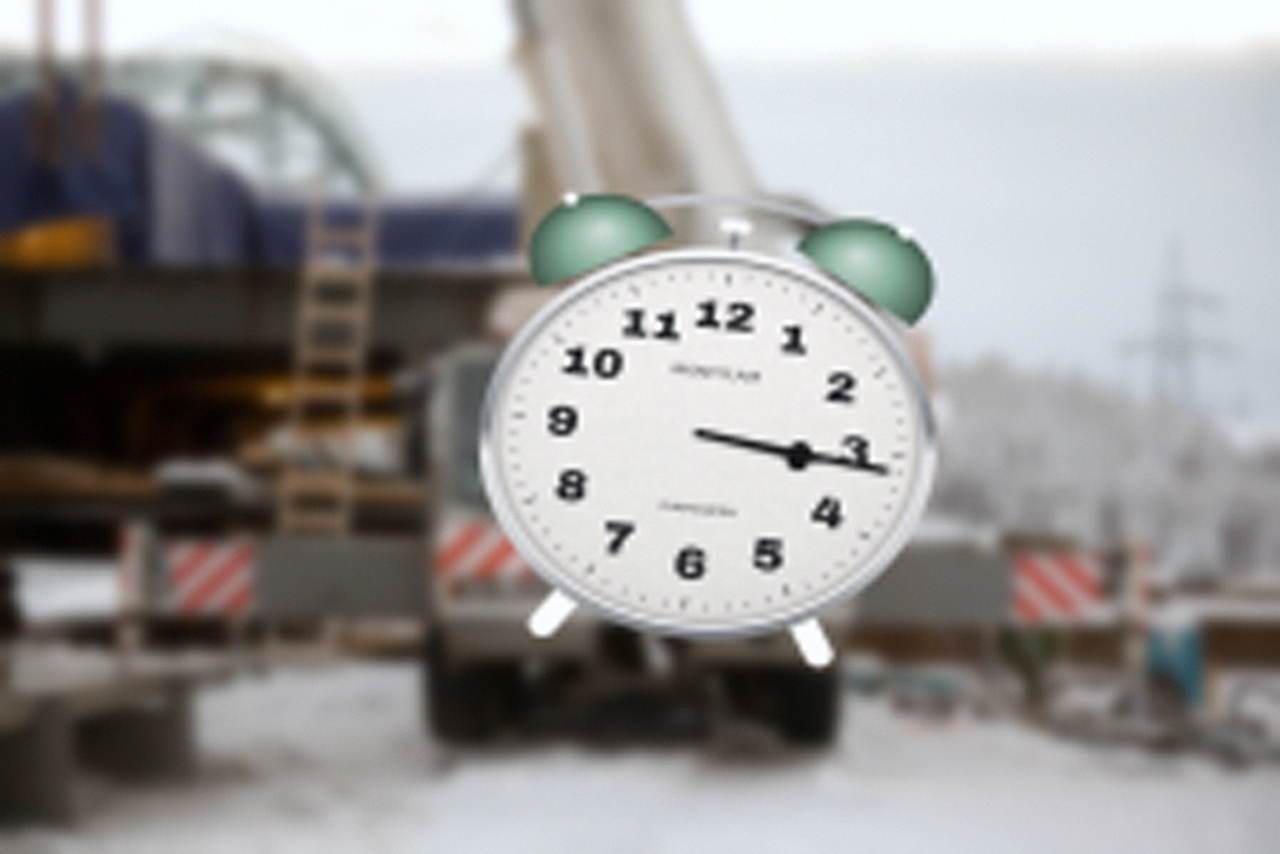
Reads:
3,16
